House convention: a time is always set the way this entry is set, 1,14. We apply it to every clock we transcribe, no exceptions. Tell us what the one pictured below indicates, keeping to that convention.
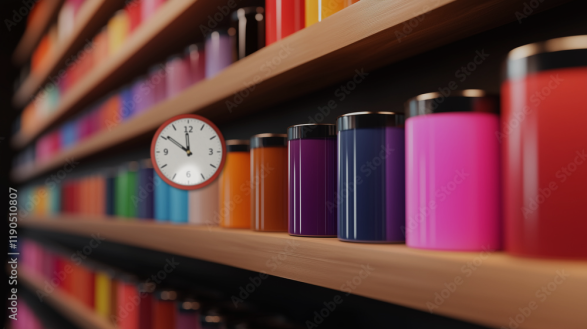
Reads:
11,51
